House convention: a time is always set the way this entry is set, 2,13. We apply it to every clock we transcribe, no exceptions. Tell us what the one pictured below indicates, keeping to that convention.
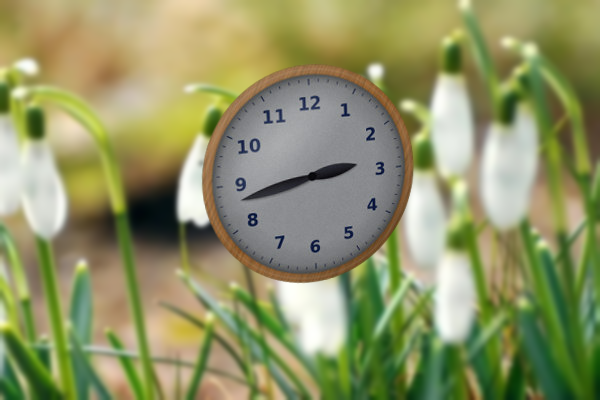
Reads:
2,43
